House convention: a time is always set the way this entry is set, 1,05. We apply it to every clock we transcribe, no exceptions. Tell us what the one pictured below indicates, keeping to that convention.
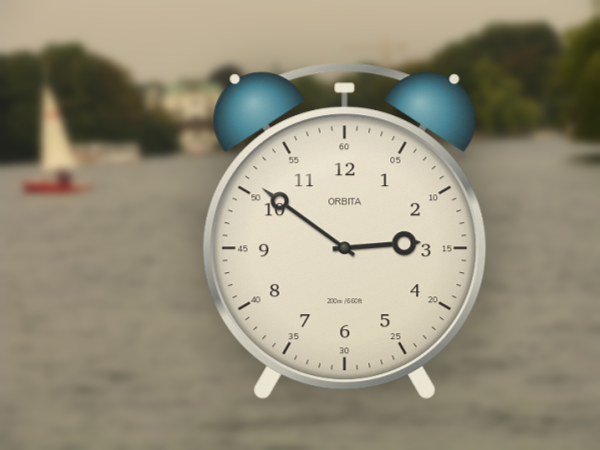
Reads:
2,51
